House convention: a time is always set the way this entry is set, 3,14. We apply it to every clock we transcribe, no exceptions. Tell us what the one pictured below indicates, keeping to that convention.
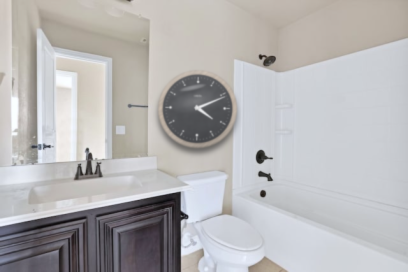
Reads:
4,11
